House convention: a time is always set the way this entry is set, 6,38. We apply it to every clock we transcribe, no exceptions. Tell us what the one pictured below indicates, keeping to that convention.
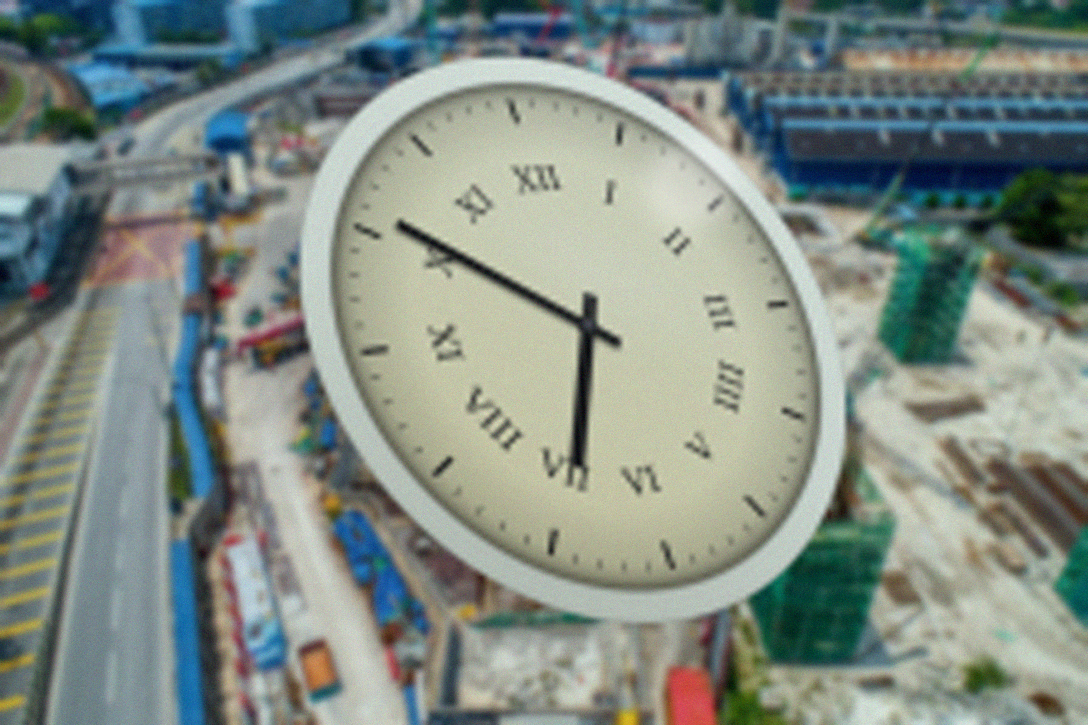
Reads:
6,51
